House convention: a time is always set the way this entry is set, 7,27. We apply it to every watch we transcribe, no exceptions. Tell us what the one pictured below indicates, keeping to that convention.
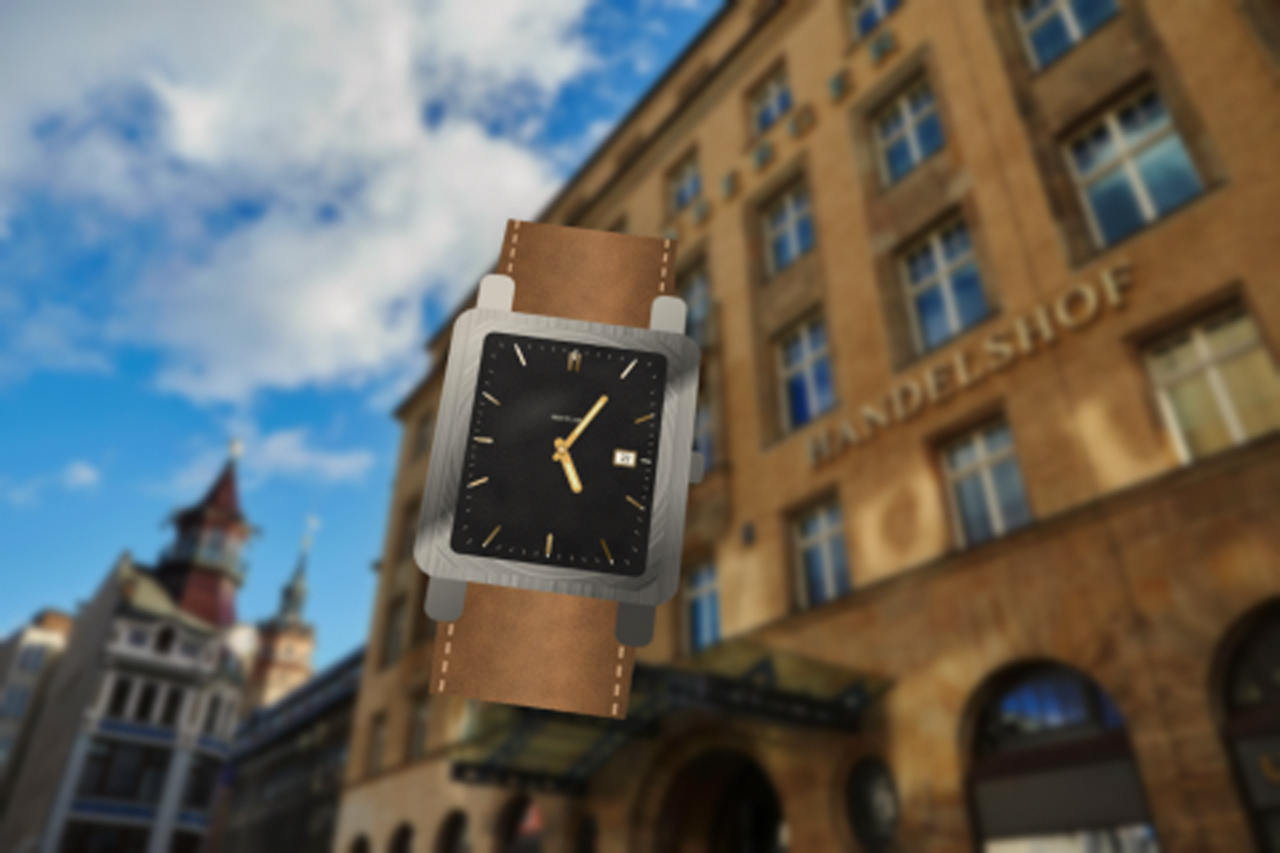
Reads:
5,05
